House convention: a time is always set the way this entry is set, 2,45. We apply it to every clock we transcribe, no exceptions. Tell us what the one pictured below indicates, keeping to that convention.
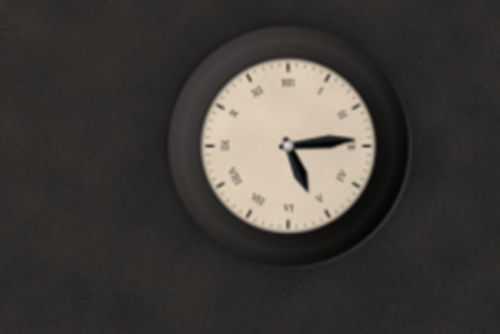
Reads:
5,14
